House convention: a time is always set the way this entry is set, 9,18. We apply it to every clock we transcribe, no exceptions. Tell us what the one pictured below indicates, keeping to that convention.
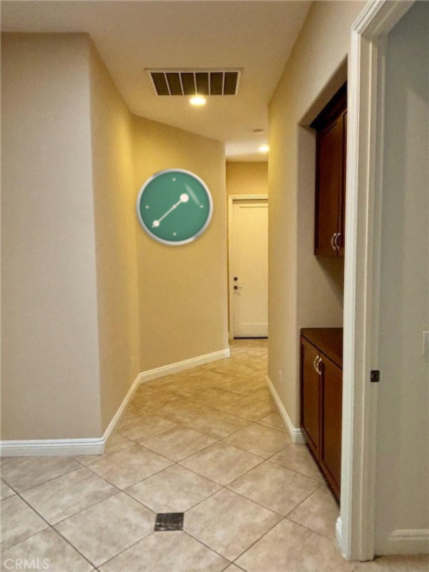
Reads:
1,38
